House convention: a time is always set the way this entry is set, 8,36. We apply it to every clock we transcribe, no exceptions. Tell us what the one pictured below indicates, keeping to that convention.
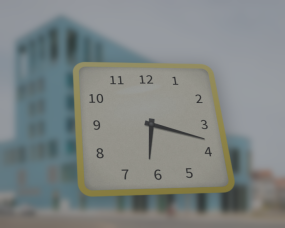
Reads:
6,18
